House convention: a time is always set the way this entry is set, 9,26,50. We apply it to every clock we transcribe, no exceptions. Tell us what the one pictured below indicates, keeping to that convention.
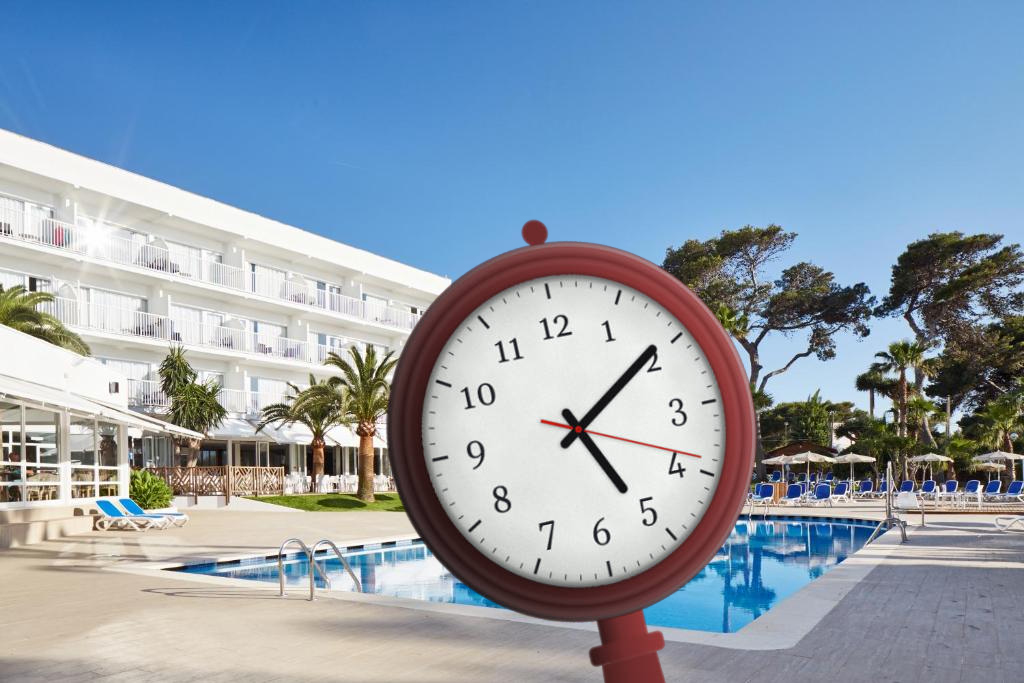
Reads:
5,09,19
